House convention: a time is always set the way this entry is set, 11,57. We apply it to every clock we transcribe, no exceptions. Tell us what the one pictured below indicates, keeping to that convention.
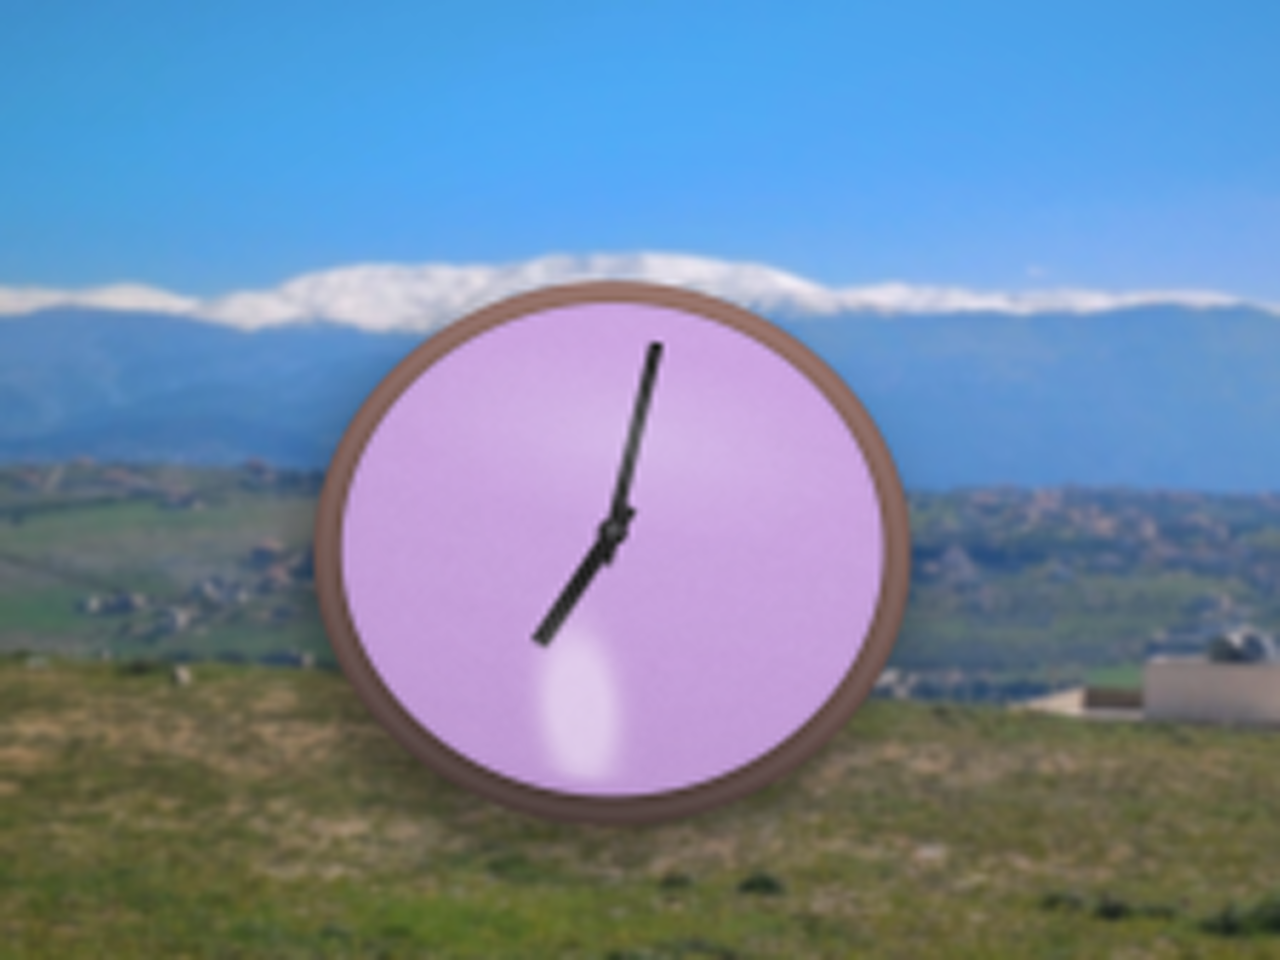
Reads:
7,02
